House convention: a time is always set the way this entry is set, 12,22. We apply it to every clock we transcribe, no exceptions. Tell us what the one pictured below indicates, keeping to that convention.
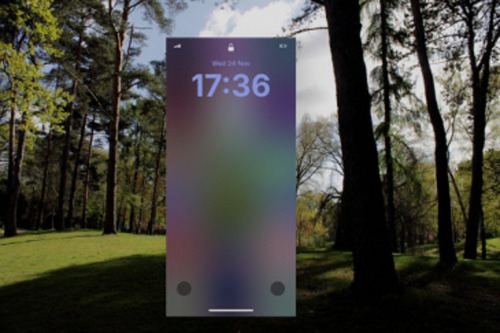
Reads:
17,36
